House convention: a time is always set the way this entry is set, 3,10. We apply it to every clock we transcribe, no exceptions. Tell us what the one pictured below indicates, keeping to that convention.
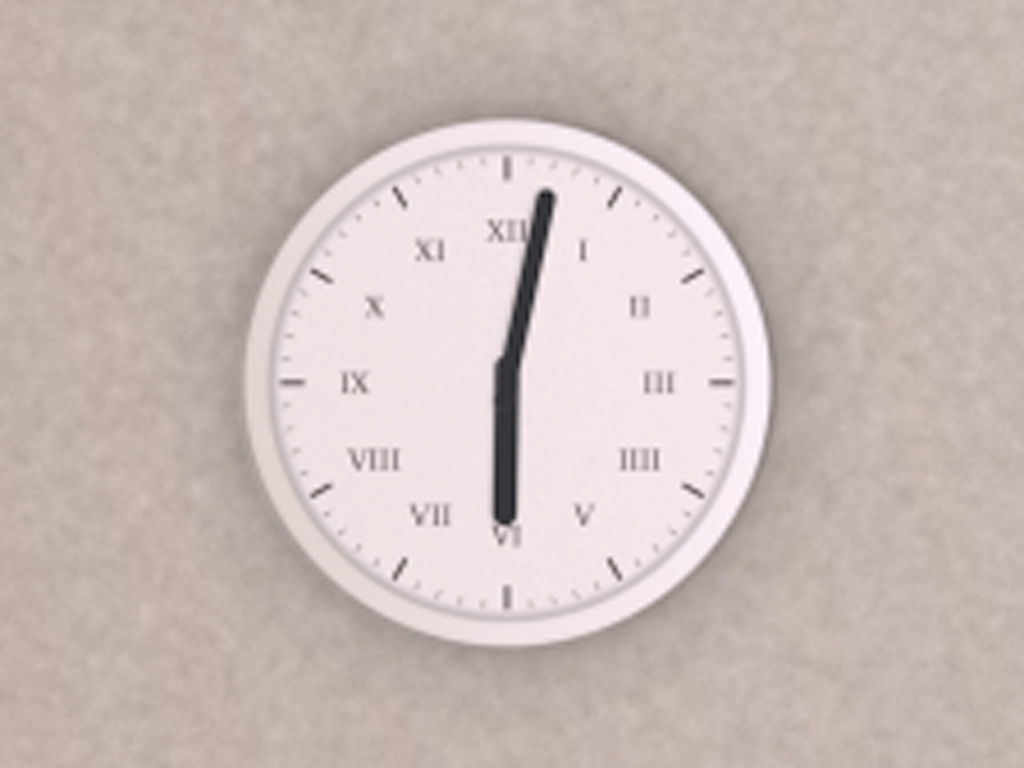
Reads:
6,02
